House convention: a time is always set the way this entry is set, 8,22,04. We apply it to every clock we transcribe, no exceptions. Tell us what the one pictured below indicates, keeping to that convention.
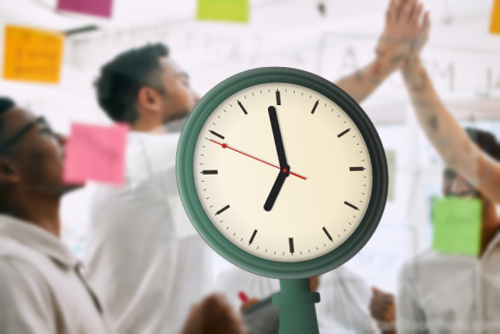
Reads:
6,58,49
